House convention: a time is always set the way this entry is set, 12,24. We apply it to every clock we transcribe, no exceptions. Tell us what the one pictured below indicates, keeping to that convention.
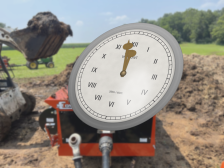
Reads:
11,58
